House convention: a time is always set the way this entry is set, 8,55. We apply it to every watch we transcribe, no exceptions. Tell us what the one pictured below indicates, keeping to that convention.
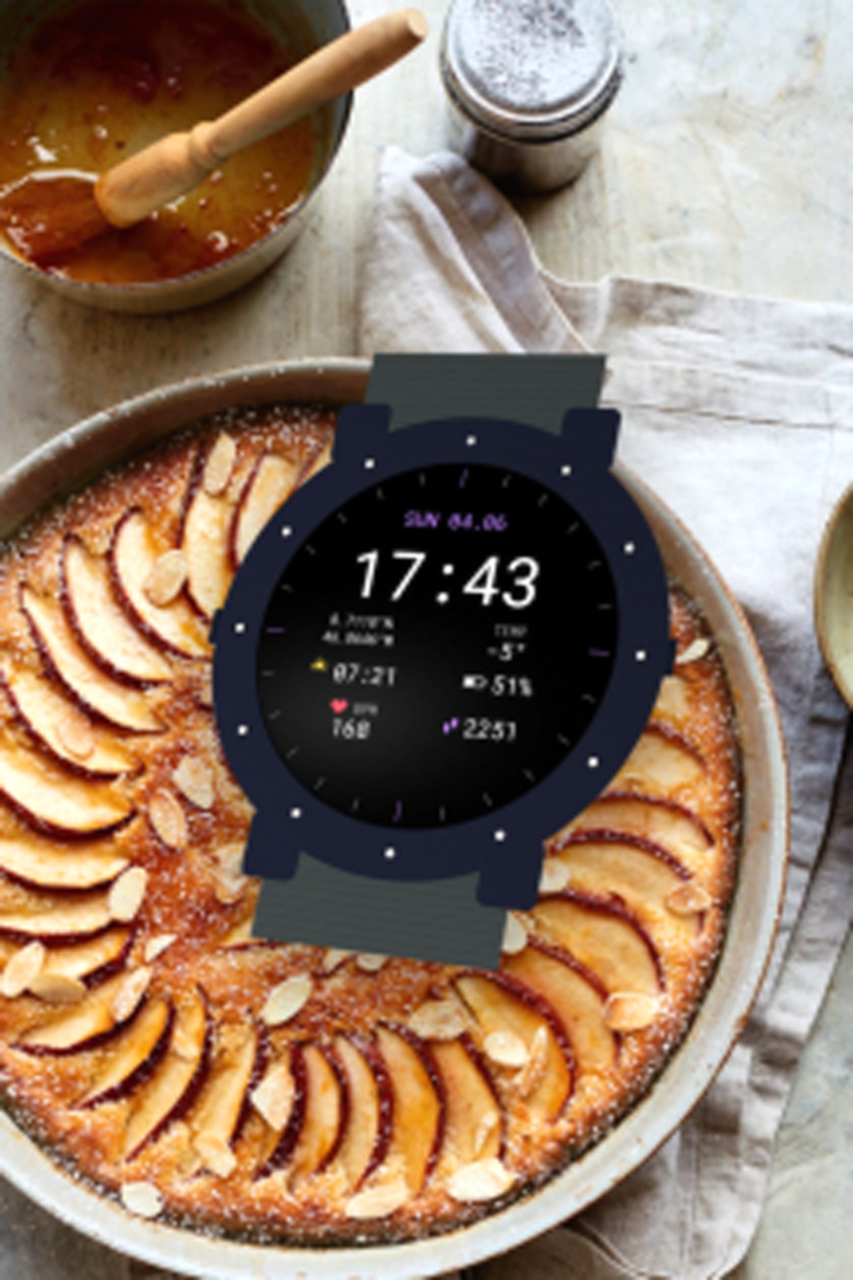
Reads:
17,43
